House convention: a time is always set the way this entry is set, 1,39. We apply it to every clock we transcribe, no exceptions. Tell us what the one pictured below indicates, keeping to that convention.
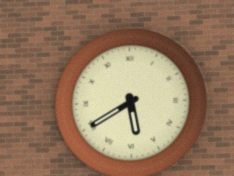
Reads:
5,40
